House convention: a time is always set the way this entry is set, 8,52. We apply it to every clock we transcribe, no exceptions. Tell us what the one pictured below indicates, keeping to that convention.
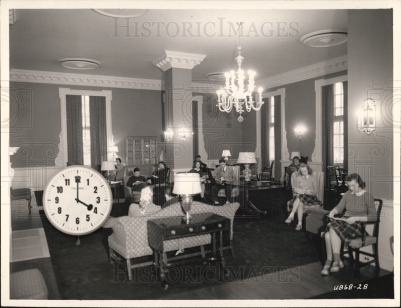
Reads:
4,00
